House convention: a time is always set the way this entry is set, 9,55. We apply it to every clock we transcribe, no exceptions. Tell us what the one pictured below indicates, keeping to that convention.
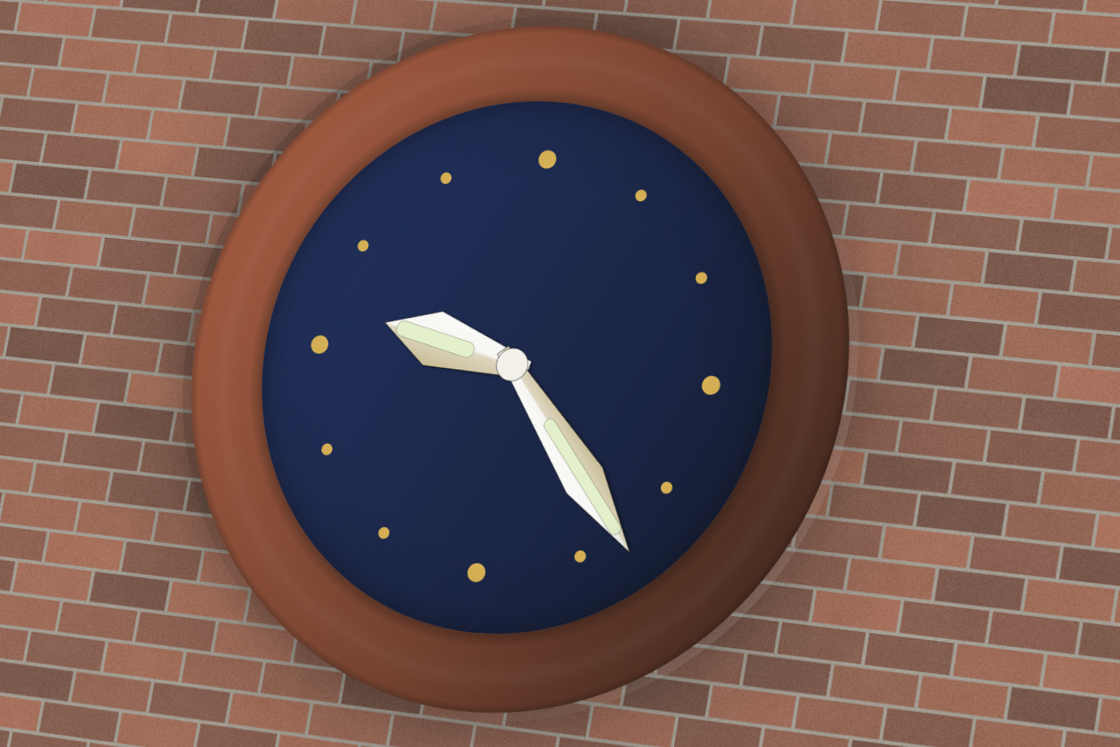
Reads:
9,23
